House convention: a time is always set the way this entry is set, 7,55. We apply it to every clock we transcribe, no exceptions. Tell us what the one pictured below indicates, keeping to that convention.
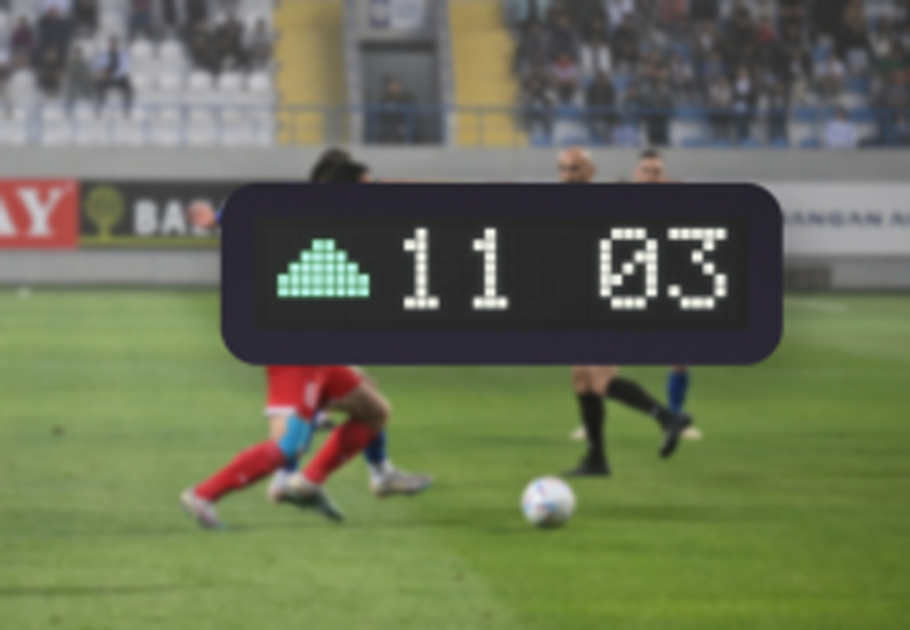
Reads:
11,03
